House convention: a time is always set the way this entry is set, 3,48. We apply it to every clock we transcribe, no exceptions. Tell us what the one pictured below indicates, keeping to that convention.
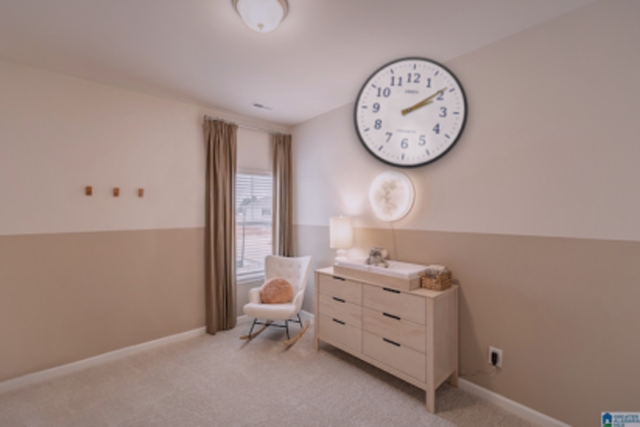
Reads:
2,09
